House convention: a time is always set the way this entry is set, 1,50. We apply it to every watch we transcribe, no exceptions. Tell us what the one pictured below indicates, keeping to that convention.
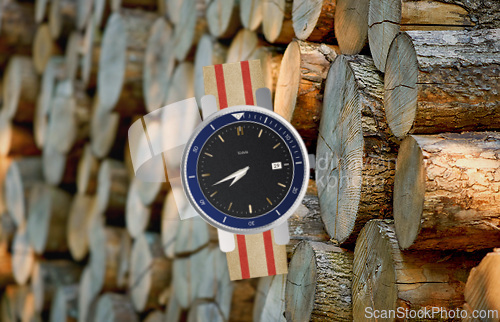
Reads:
7,42
